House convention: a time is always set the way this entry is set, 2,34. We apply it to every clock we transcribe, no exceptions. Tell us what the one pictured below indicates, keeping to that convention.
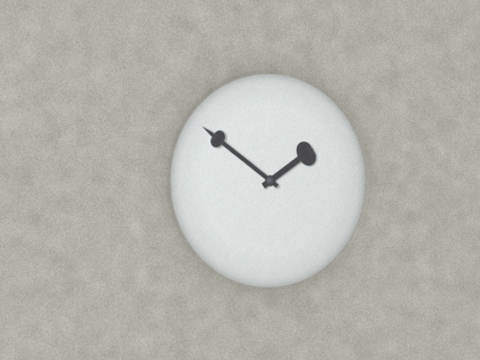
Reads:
1,51
